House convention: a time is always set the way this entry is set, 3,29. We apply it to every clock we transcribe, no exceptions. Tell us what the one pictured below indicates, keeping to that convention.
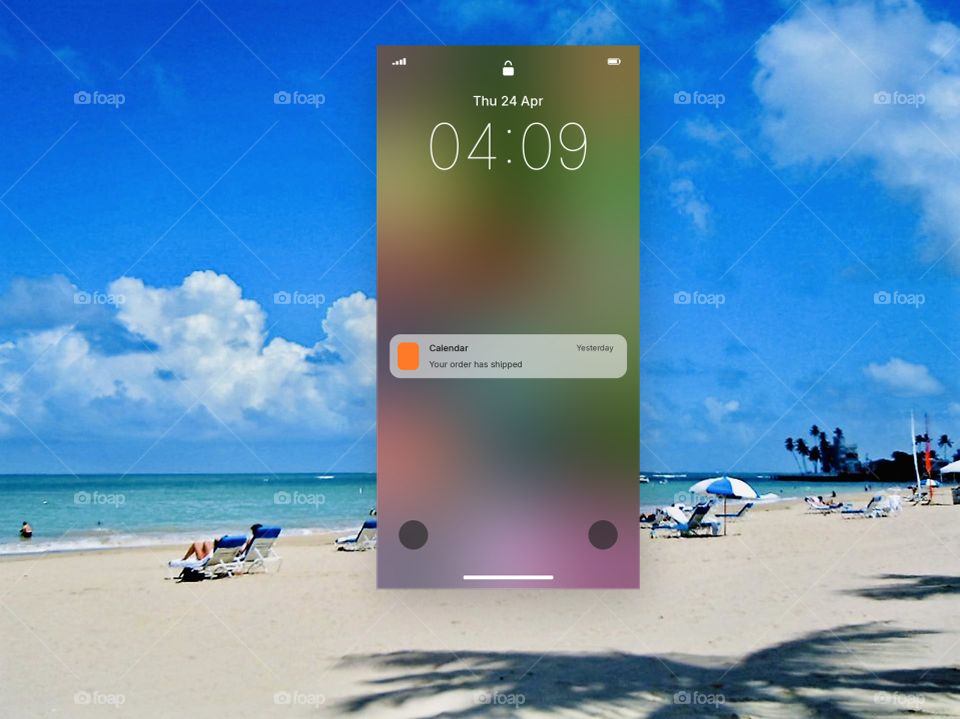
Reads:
4,09
